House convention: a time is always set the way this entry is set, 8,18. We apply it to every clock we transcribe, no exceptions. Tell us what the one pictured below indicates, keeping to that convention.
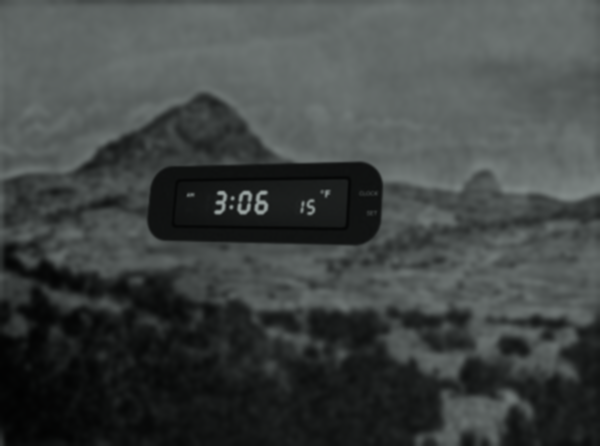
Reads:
3,06
